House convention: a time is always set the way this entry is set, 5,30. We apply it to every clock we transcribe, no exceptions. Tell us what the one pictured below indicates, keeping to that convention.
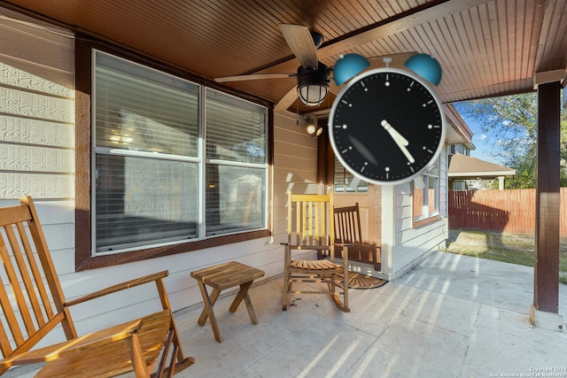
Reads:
4,24
